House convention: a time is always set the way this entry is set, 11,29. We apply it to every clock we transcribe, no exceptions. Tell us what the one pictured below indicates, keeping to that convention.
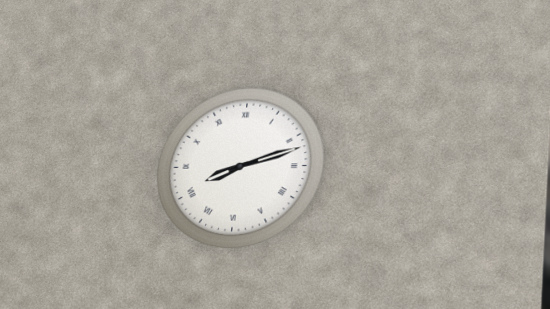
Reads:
8,12
